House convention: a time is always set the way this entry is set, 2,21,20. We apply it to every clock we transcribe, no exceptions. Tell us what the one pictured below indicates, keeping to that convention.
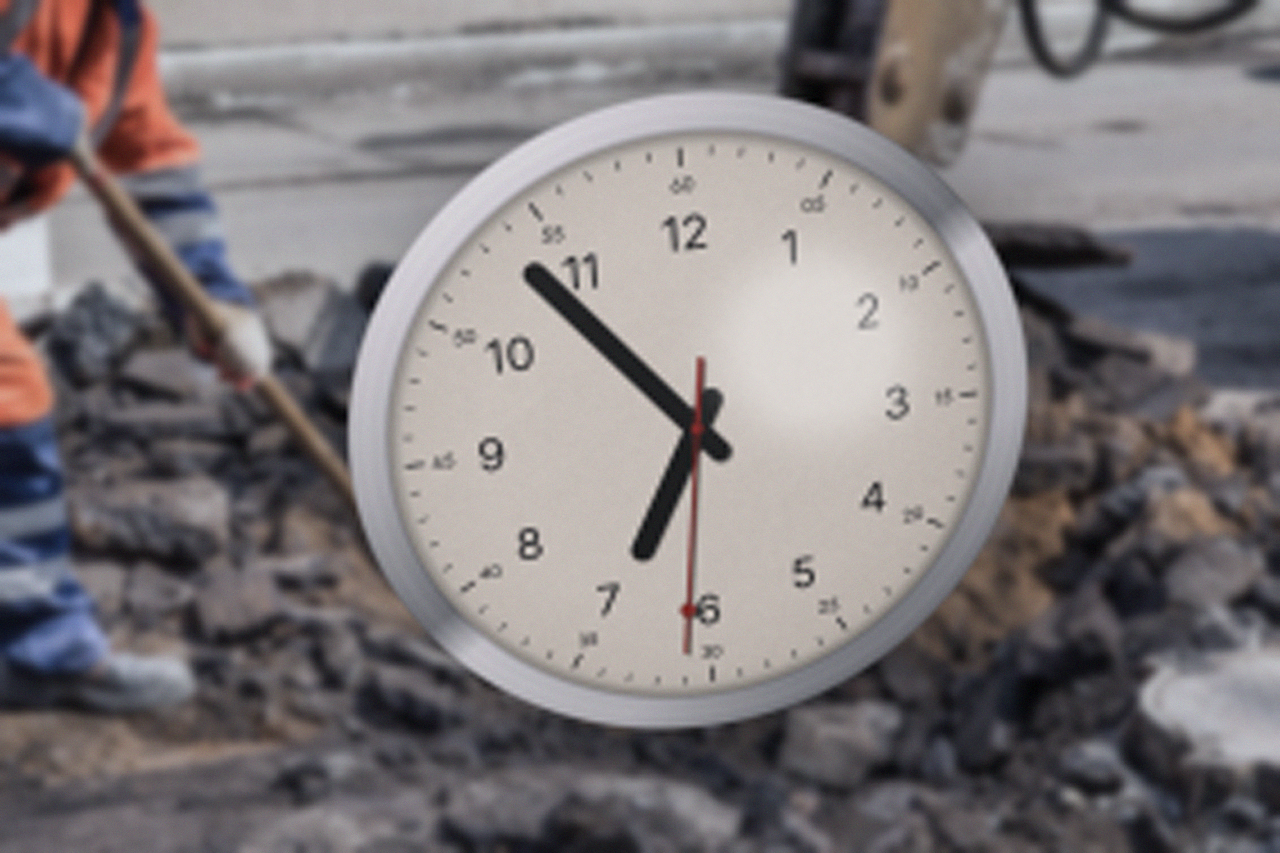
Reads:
6,53,31
